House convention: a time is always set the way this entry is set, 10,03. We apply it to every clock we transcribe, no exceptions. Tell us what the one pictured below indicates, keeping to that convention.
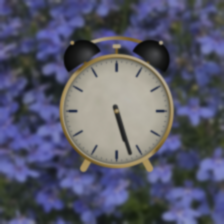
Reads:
5,27
